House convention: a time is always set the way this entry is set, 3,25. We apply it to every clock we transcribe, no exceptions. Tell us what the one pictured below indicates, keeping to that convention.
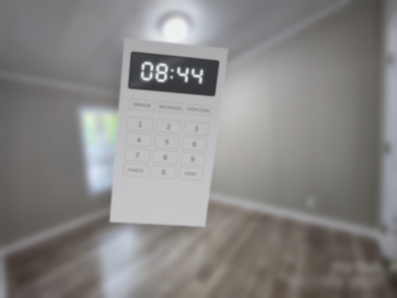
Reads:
8,44
